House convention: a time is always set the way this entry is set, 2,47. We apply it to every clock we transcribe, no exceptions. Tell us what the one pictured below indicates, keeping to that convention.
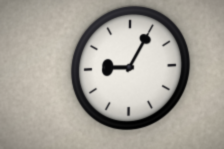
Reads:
9,05
